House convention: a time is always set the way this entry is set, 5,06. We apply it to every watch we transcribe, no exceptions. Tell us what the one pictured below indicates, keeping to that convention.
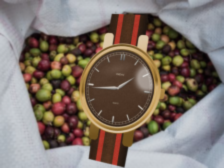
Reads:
1,44
